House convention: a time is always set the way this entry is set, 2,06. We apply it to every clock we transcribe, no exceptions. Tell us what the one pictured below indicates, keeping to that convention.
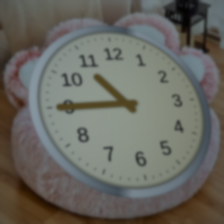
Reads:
10,45
